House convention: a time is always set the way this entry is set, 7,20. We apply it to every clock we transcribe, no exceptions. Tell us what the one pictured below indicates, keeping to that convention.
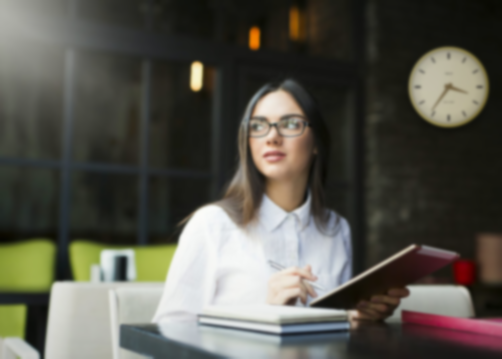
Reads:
3,36
